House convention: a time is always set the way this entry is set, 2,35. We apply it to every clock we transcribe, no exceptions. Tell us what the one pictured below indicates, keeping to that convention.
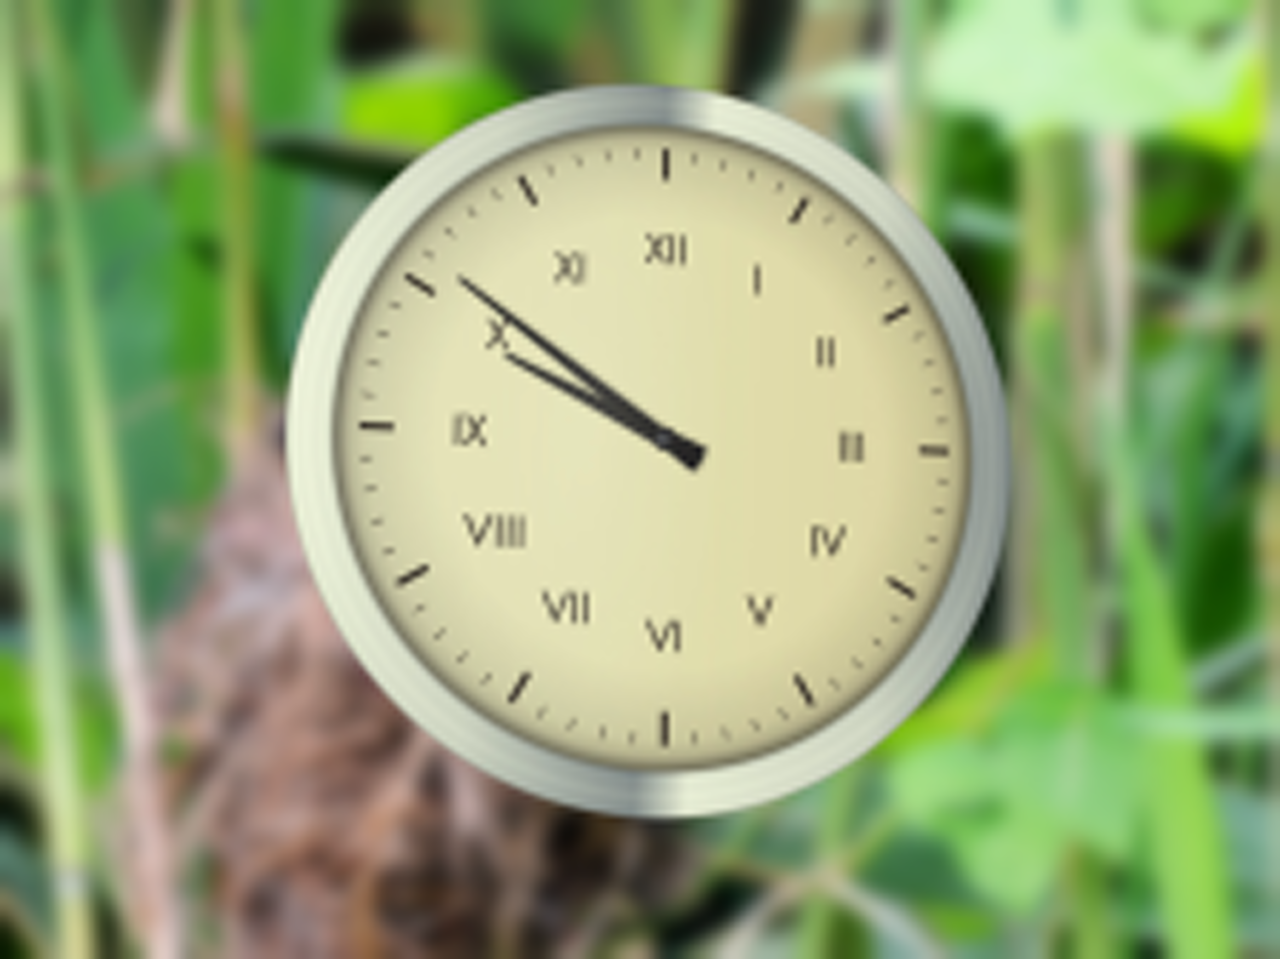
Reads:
9,51
